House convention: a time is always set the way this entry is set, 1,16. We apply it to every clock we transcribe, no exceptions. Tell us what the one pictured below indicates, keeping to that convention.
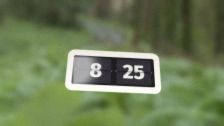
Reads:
8,25
